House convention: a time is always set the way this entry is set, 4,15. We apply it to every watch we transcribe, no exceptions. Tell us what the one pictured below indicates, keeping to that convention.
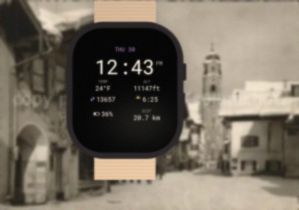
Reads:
12,43
